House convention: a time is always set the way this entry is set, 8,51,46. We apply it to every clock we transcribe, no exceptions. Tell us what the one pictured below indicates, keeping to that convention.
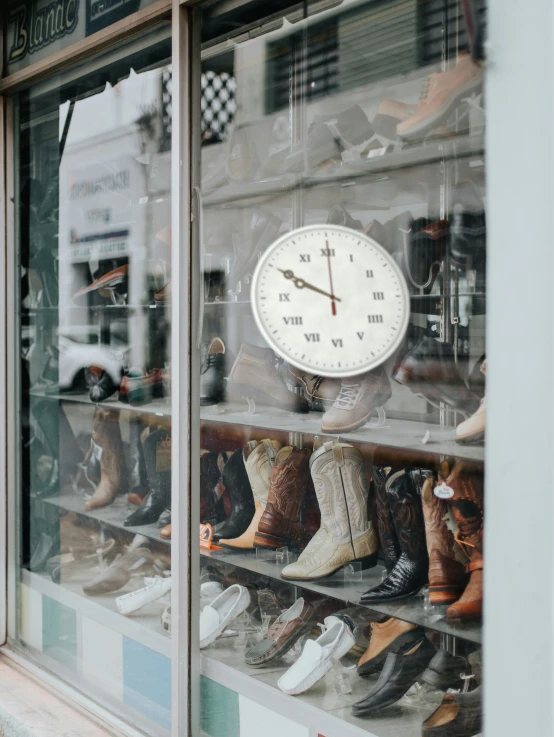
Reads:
9,50,00
